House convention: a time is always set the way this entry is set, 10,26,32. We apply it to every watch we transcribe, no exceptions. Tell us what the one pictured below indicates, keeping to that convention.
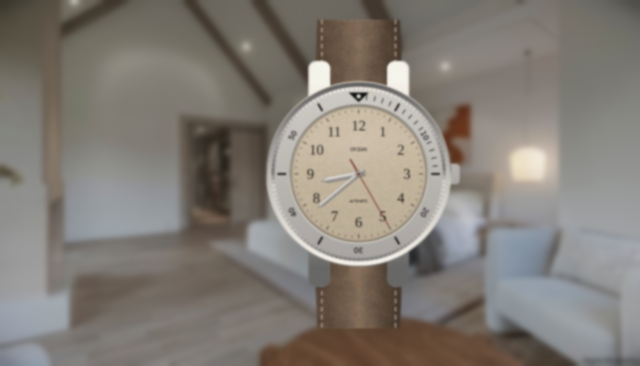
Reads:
8,38,25
